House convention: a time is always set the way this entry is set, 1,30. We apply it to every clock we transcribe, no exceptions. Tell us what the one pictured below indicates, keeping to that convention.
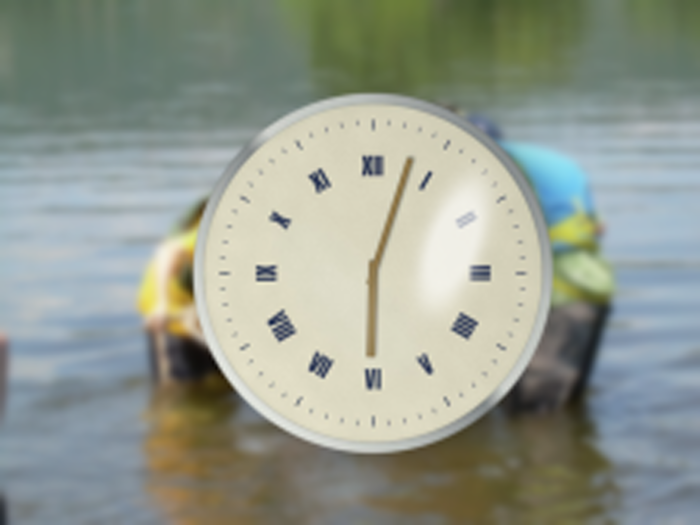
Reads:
6,03
